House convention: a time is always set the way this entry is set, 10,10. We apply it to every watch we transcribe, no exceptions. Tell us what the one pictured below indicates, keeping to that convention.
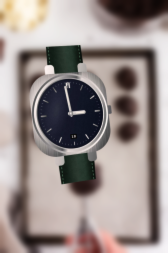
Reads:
2,59
